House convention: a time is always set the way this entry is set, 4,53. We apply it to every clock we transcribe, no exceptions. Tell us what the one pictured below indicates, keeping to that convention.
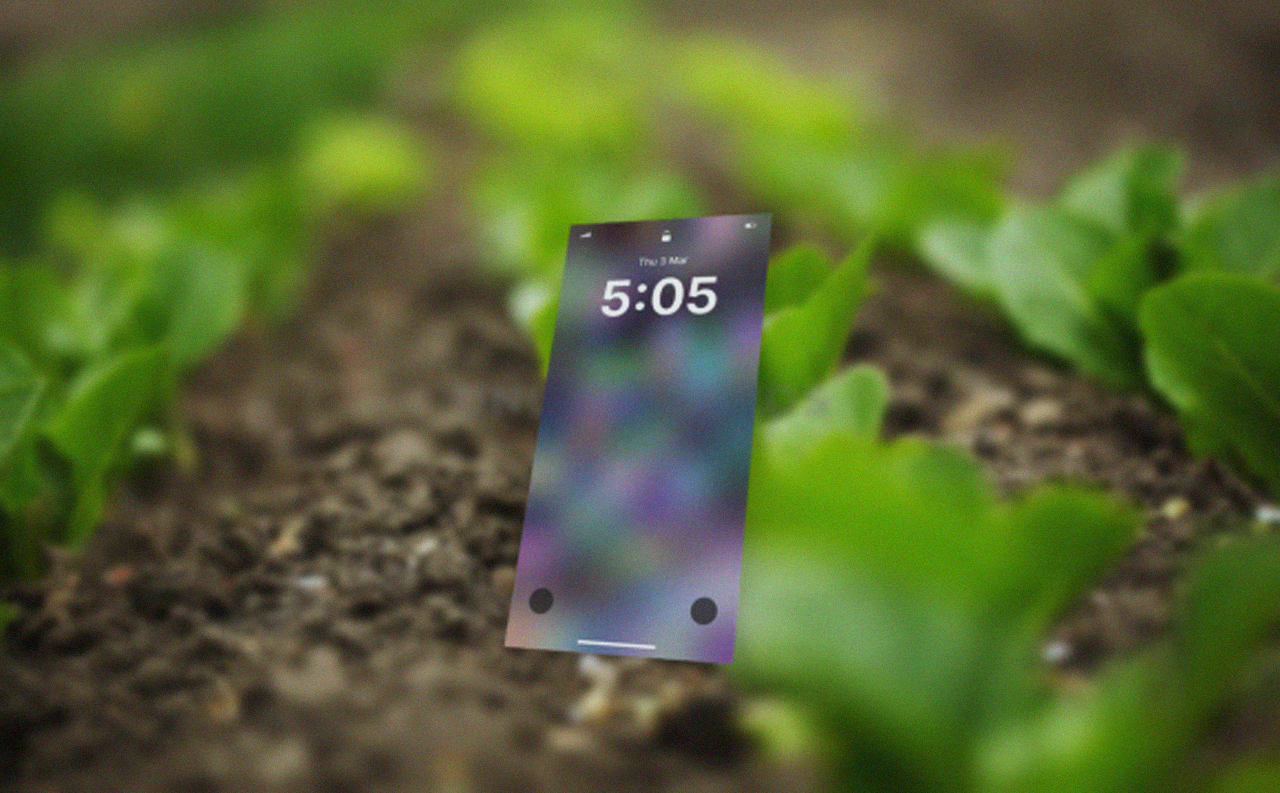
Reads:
5,05
